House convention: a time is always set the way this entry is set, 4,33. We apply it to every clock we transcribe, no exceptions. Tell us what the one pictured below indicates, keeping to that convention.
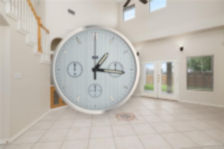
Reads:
1,16
